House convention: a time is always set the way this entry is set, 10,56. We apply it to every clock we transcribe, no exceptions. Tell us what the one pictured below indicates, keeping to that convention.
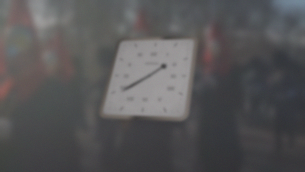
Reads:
1,39
